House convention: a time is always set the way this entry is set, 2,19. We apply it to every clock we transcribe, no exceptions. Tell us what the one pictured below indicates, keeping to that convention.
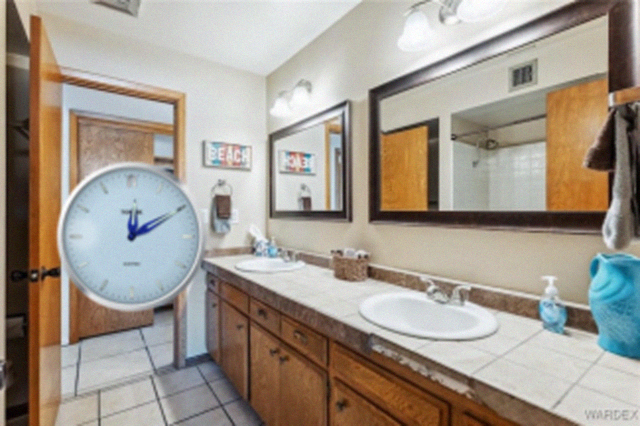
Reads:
12,10
